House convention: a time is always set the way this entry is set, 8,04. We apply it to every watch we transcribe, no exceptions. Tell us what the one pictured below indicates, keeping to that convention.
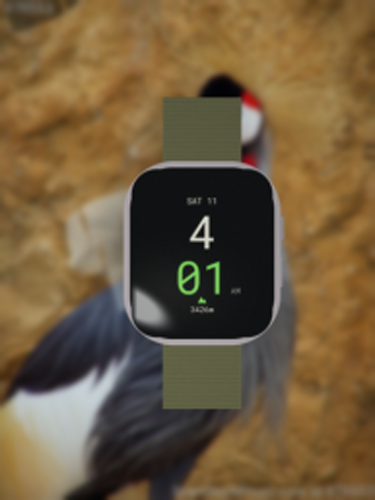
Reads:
4,01
